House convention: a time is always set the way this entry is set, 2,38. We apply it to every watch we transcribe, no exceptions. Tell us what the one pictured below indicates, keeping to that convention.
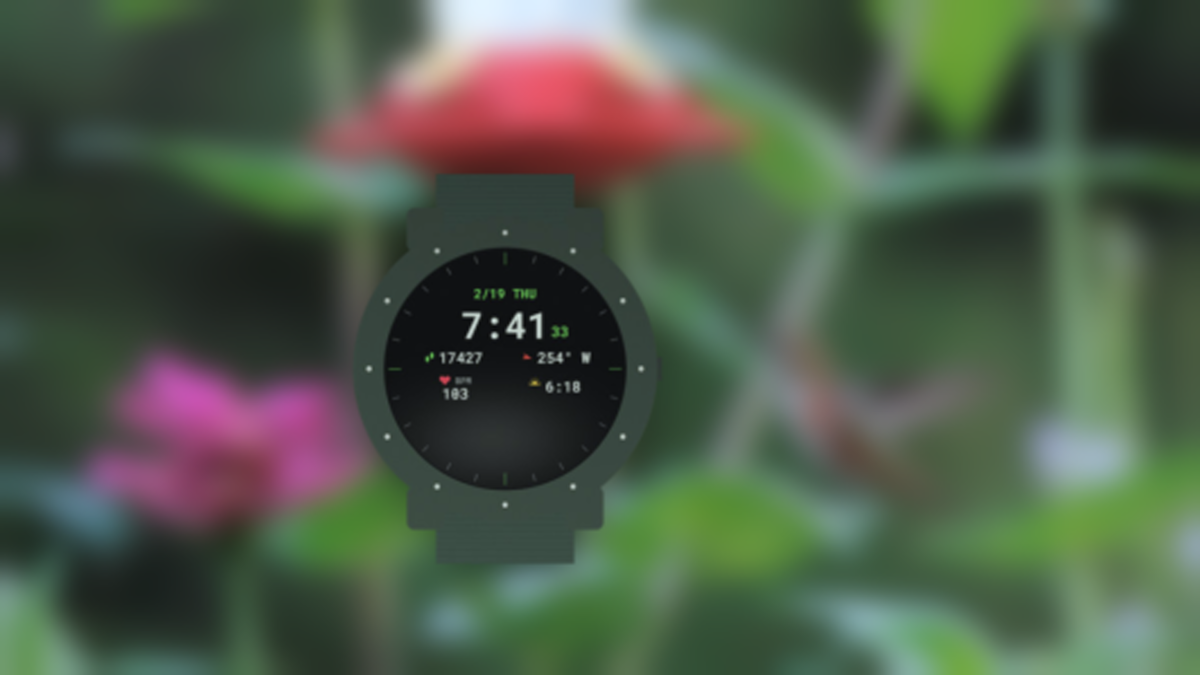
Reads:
7,41
